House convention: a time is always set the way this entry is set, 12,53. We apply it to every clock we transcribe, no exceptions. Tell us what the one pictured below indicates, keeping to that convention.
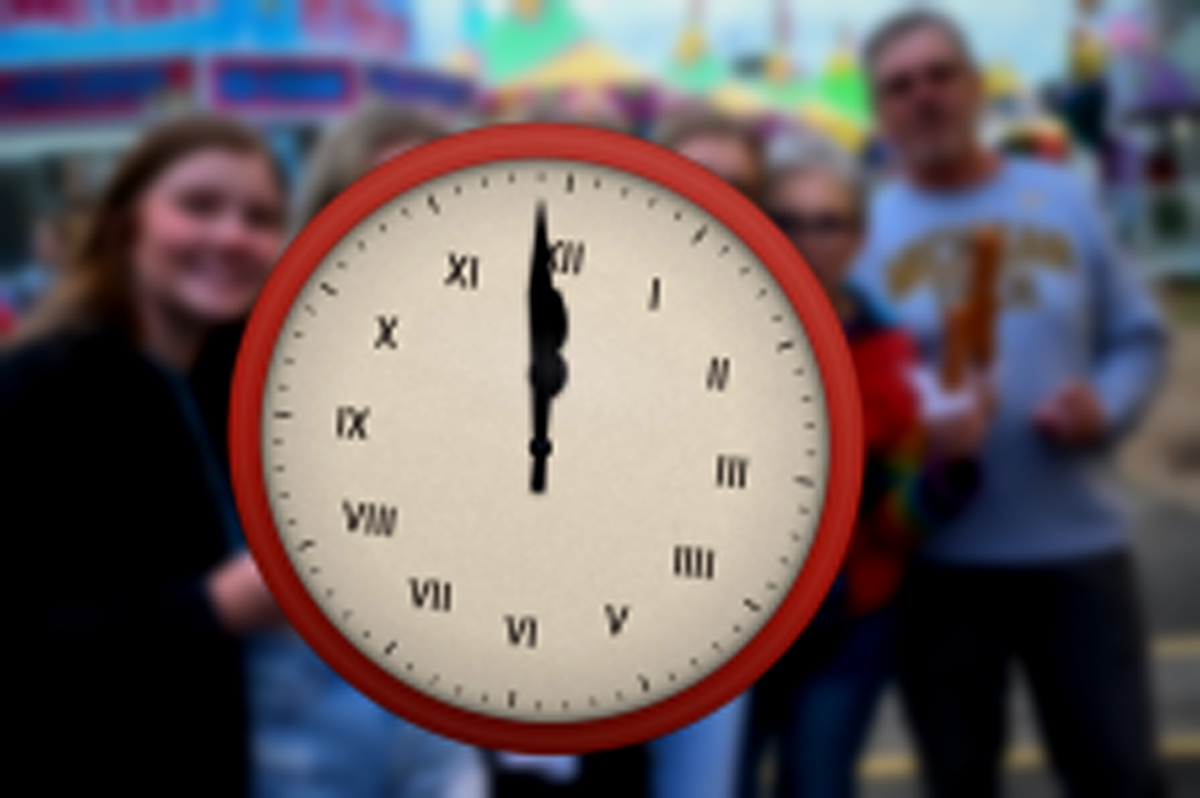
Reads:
11,59
